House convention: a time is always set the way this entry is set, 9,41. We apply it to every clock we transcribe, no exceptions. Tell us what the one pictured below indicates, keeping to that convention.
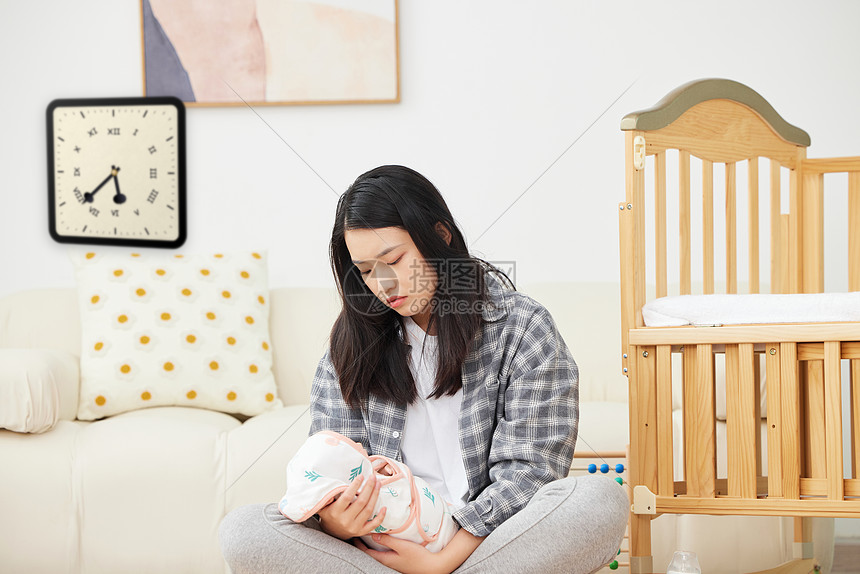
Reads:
5,38
